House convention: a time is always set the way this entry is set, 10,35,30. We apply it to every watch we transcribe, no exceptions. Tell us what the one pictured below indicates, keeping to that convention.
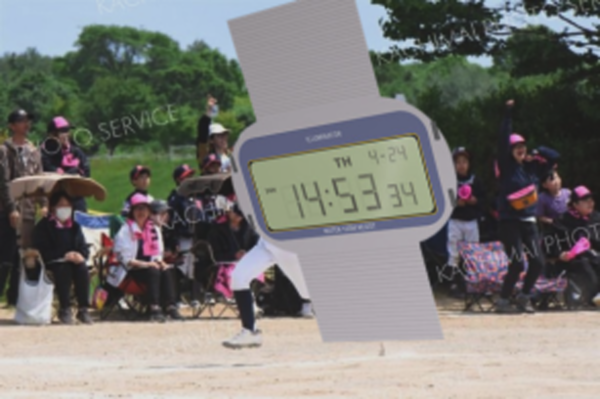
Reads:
14,53,34
